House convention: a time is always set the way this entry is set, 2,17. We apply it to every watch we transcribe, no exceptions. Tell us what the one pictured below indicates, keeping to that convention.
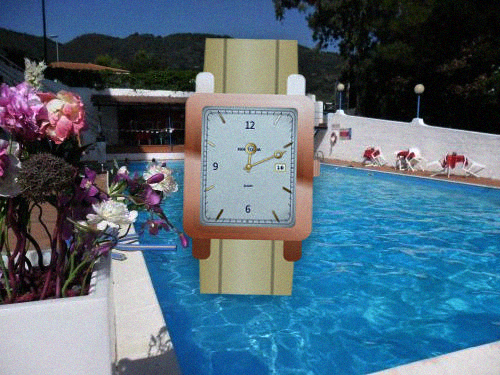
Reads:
12,11
